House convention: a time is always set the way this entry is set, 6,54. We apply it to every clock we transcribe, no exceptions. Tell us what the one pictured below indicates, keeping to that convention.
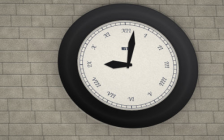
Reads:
9,02
